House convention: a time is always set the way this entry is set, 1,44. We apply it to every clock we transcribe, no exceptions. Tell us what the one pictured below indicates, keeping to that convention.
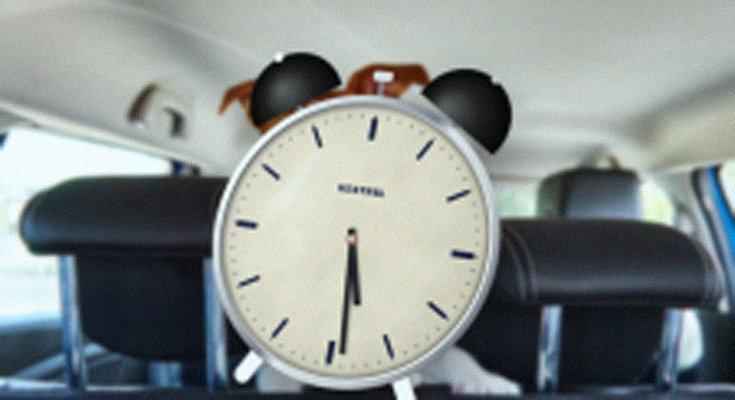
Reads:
5,29
